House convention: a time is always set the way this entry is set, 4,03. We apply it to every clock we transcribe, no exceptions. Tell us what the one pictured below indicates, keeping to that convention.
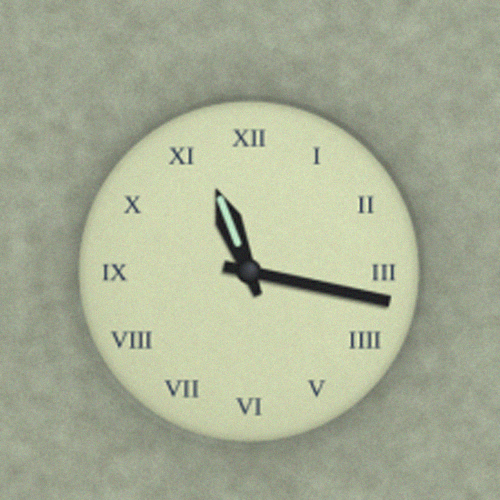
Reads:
11,17
